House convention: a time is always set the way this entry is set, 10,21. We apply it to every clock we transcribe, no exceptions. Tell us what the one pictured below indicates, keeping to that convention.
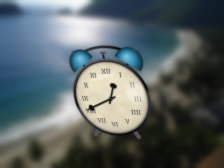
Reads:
12,41
